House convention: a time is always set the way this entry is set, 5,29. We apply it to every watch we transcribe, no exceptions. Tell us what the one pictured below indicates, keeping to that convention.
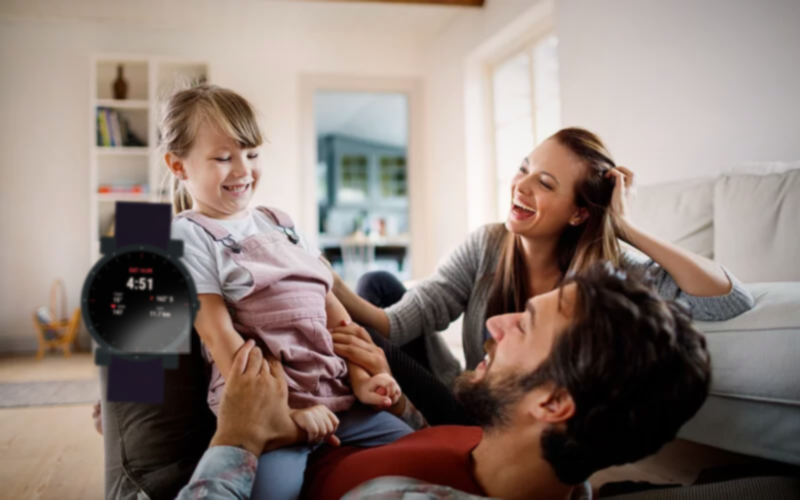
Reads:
4,51
